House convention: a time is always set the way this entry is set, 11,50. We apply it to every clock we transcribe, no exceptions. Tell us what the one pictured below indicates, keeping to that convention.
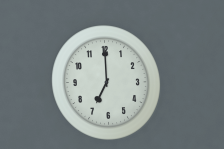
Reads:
7,00
